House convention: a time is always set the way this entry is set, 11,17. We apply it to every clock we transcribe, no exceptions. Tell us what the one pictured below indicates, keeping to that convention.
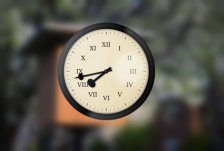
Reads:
7,43
